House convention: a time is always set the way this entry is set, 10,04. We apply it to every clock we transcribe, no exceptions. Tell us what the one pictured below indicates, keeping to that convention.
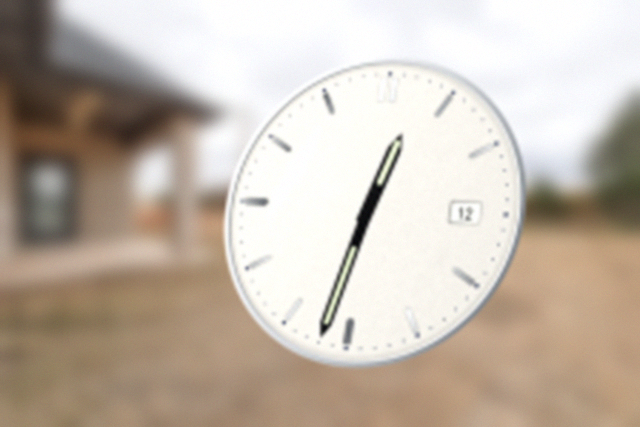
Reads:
12,32
